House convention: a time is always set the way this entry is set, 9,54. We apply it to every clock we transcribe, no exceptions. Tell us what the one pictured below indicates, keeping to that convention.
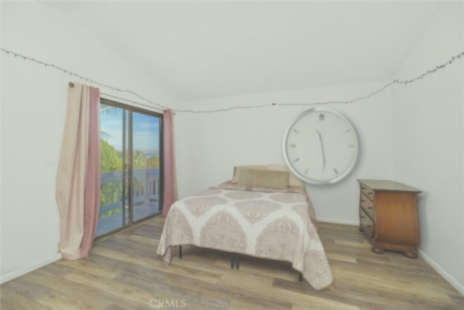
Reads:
11,29
